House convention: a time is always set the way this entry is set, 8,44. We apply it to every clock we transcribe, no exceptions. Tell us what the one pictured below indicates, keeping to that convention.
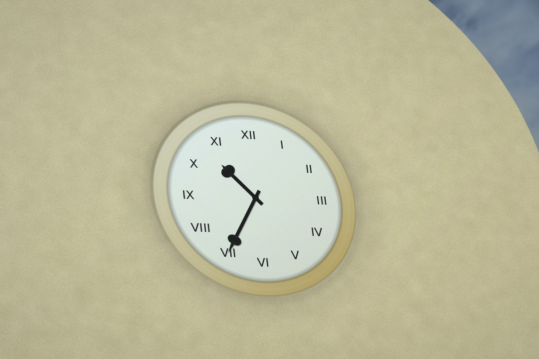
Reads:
10,35
